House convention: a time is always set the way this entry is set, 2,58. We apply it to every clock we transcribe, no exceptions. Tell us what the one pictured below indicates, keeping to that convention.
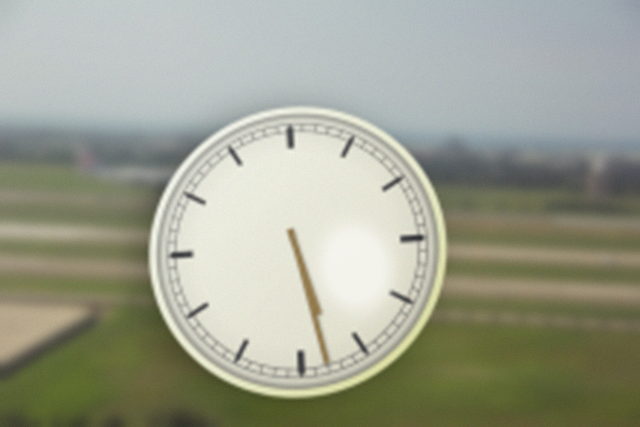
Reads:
5,28
